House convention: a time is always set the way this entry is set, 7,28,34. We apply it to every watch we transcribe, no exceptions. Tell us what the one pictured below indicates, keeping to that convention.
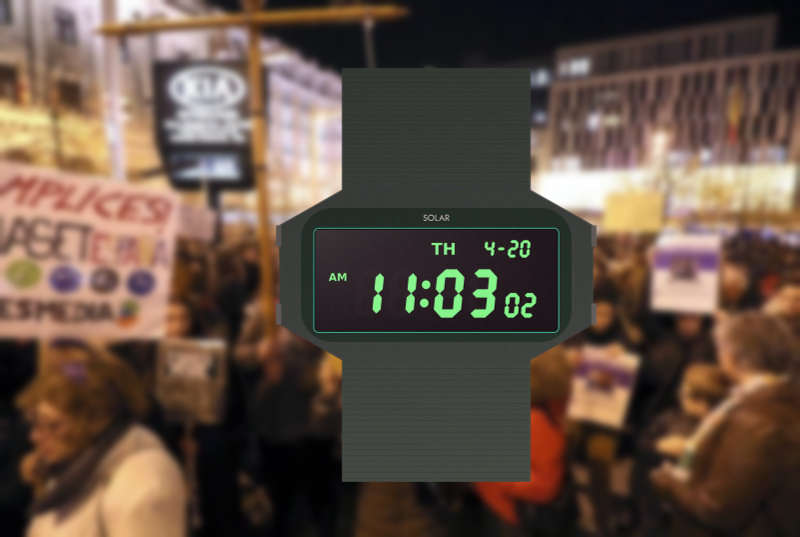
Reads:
11,03,02
